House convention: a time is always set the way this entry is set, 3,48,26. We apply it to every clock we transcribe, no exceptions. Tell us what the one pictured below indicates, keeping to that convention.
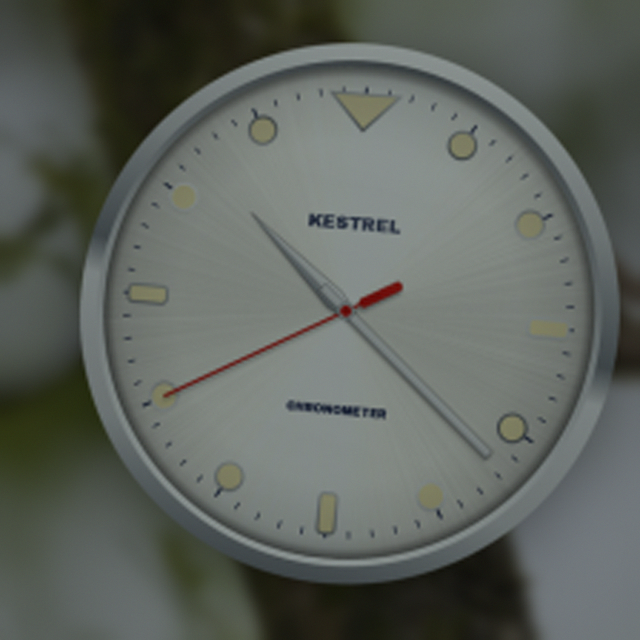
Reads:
10,21,40
